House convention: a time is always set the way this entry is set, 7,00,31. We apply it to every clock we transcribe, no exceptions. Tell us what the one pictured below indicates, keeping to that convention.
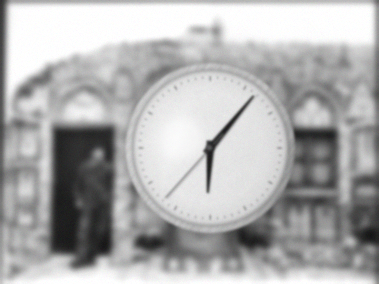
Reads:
6,06,37
